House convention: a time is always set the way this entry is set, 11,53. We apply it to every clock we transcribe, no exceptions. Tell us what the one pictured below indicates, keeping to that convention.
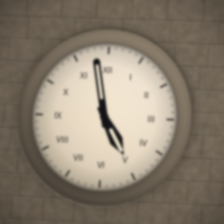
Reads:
4,58
